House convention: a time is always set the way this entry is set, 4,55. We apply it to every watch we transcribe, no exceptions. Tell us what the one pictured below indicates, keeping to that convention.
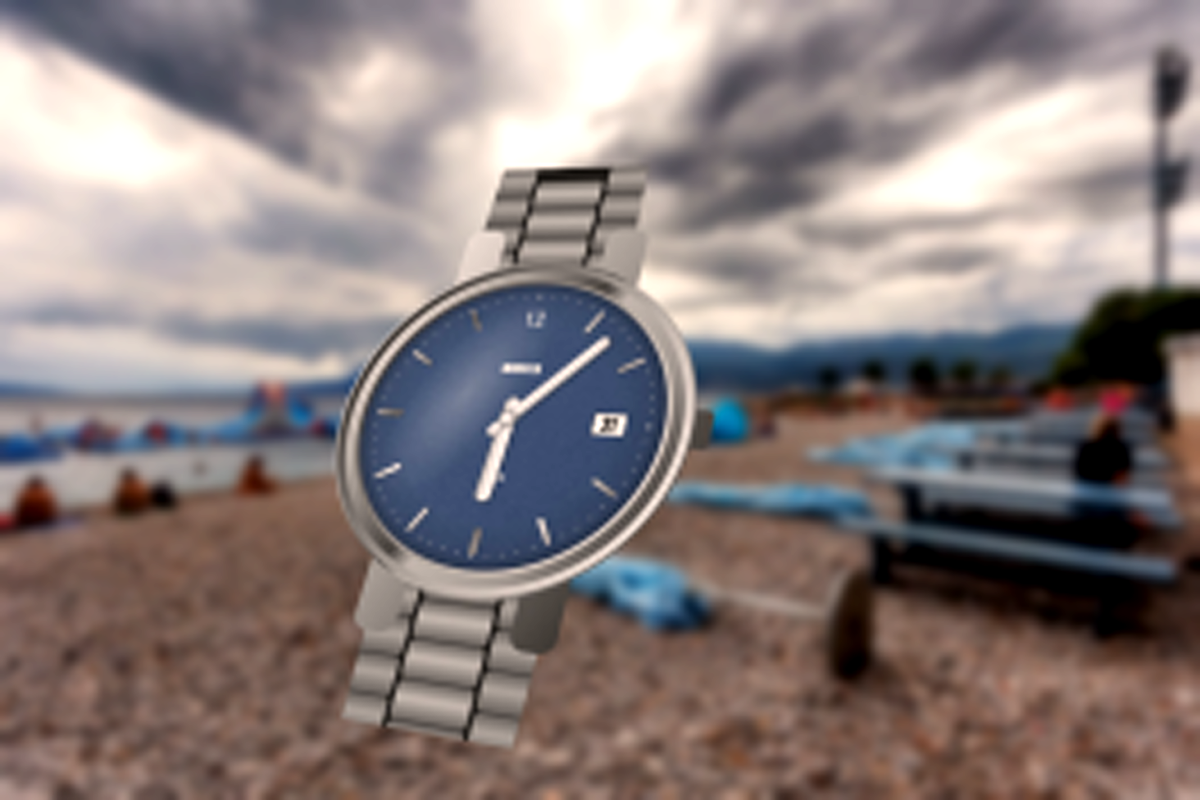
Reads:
6,07
